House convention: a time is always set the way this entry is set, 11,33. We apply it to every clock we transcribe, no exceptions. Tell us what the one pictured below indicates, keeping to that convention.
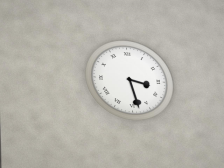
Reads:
3,28
